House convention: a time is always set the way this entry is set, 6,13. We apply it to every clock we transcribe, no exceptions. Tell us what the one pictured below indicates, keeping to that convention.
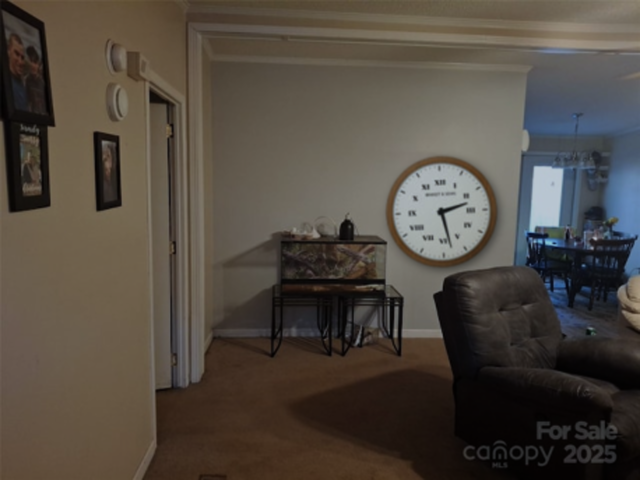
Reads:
2,28
